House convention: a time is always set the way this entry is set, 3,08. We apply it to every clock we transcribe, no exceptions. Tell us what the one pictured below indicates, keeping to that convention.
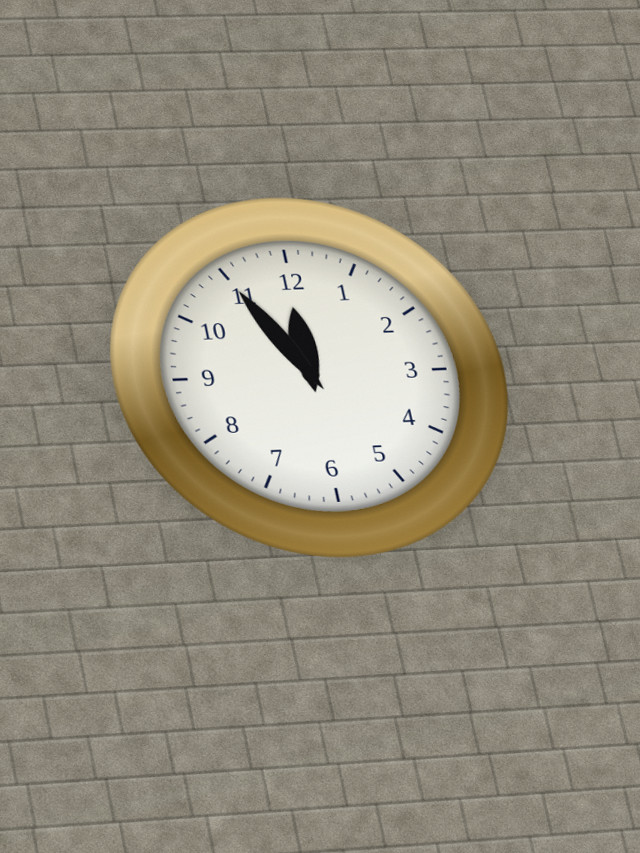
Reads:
11,55
